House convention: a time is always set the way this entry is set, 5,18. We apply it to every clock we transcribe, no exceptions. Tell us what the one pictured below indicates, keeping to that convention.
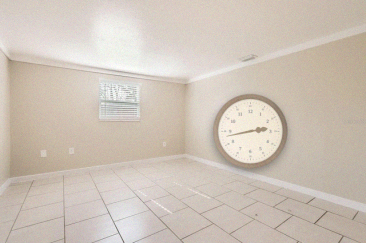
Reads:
2,43
